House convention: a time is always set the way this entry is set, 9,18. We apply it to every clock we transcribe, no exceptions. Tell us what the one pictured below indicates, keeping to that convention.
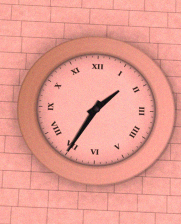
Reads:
1,35
